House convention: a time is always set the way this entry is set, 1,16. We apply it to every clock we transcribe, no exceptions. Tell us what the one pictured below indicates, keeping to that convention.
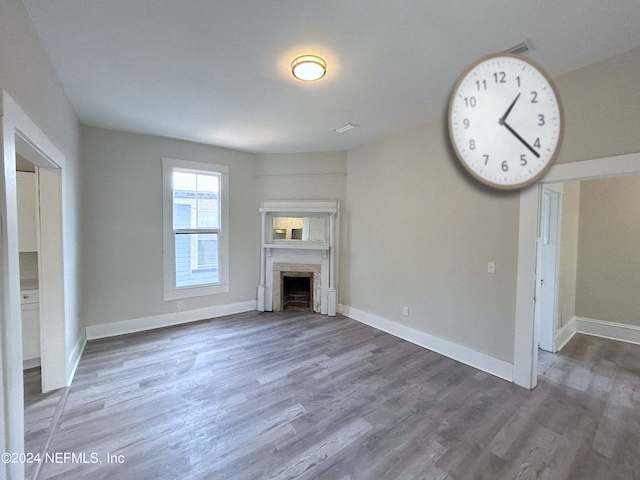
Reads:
1,22
